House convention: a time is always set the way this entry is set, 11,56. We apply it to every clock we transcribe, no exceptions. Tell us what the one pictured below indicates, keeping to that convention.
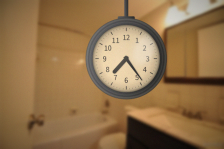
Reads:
7,24
